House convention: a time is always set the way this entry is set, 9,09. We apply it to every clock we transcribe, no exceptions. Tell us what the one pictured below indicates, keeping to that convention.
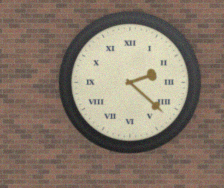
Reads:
2,22
